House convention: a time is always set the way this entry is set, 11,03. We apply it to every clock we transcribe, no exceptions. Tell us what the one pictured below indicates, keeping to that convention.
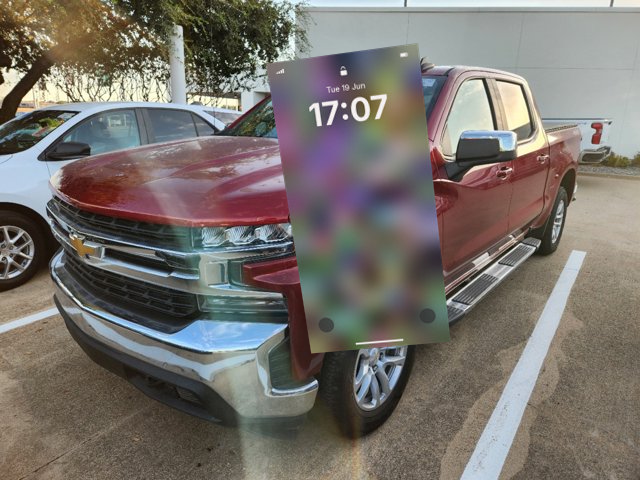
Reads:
17,07
